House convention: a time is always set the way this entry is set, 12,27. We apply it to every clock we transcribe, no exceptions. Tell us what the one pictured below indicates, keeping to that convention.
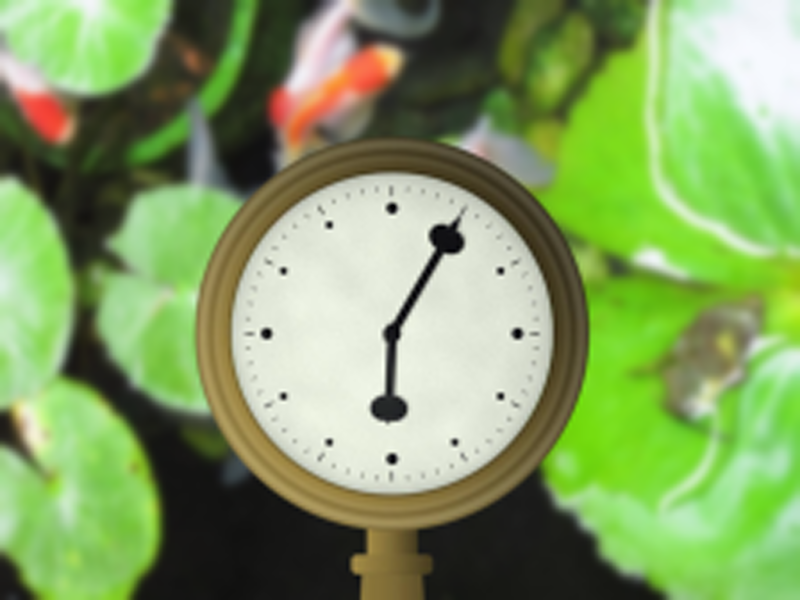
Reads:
6,05
